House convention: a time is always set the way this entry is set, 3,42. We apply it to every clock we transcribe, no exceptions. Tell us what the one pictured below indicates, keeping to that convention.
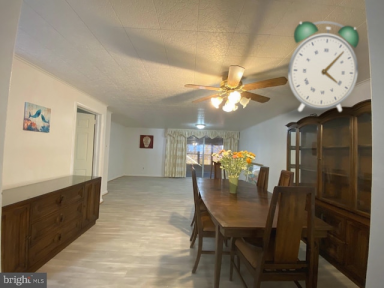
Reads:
4,07
